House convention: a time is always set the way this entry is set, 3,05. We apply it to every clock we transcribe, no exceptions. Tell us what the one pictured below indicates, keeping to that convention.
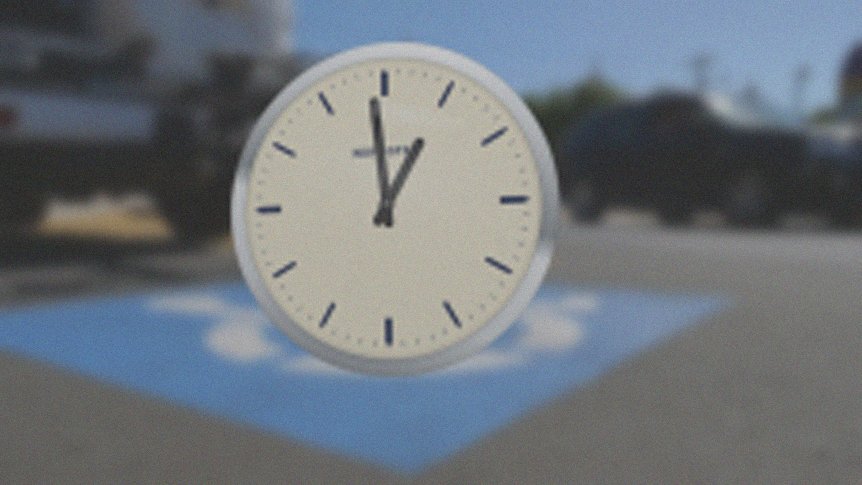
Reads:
12,59
